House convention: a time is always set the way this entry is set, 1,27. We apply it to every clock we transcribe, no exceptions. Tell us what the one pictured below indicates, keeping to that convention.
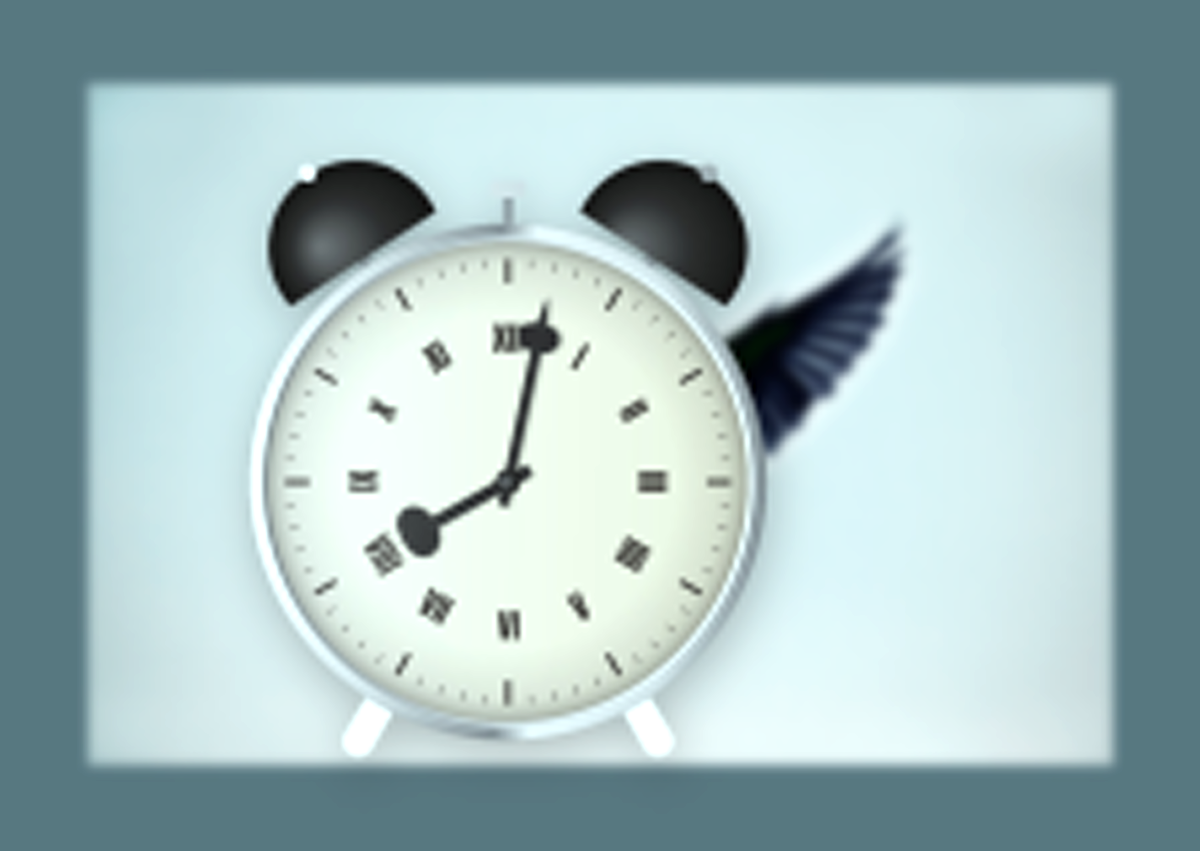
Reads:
8,02
